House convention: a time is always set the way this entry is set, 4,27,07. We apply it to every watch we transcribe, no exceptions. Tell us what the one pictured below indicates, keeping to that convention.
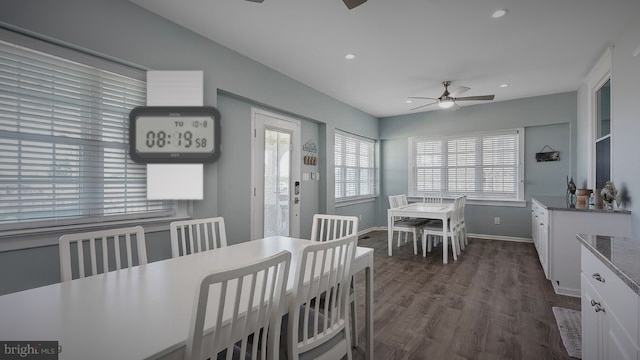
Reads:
8,19,58
